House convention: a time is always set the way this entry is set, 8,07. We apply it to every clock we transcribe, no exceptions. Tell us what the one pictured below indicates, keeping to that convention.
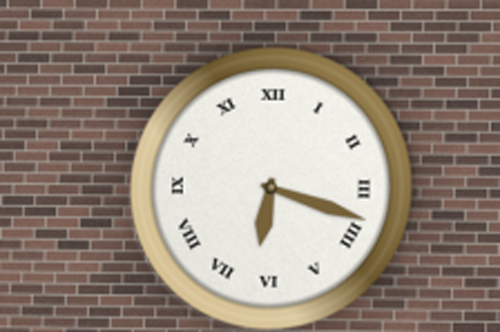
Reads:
6,18
